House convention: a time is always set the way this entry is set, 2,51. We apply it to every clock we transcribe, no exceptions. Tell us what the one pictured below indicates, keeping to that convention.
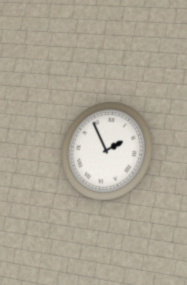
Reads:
1,54
